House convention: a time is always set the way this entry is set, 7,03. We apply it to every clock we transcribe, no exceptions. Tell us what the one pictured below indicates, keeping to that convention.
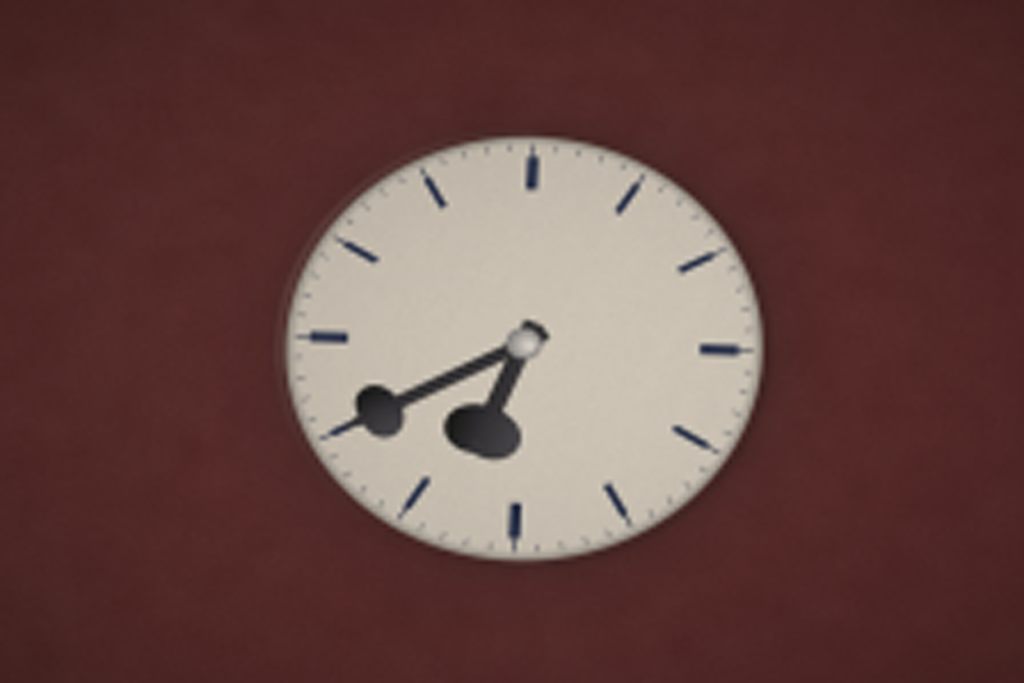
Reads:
6,40
